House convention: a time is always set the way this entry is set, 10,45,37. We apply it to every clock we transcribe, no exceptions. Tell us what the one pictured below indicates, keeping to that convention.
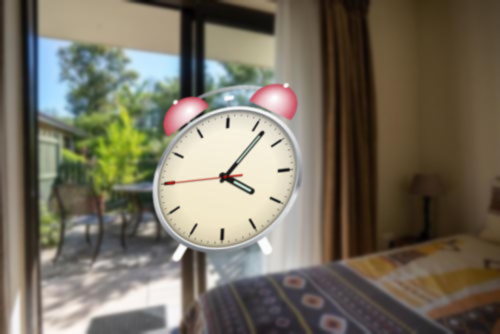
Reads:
4,06,45
